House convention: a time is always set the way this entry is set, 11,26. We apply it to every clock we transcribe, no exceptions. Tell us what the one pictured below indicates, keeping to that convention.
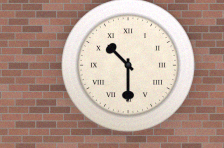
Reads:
10,30
